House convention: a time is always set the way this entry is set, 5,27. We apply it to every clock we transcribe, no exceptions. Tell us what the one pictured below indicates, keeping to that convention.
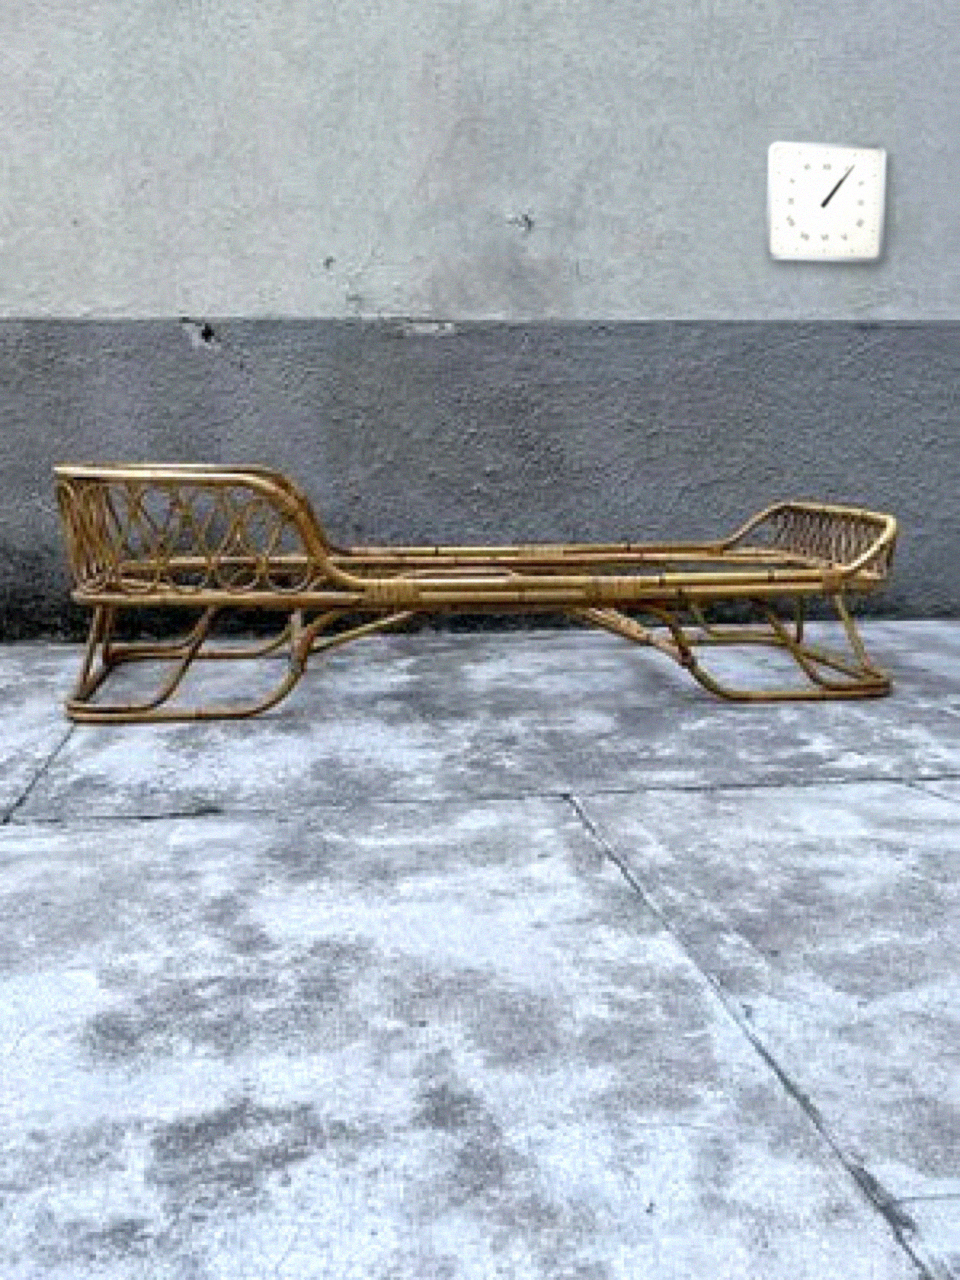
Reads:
1,06
